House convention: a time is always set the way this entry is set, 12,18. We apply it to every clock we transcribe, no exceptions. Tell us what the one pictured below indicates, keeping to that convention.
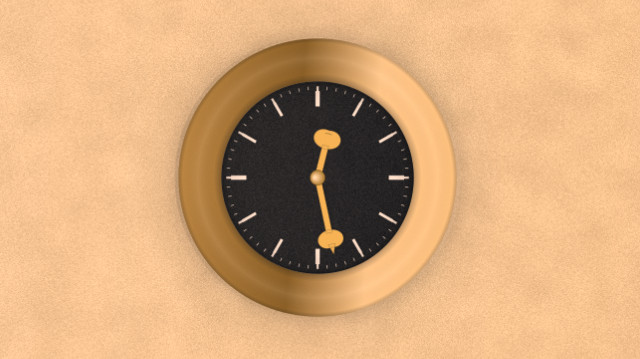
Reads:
12,28
